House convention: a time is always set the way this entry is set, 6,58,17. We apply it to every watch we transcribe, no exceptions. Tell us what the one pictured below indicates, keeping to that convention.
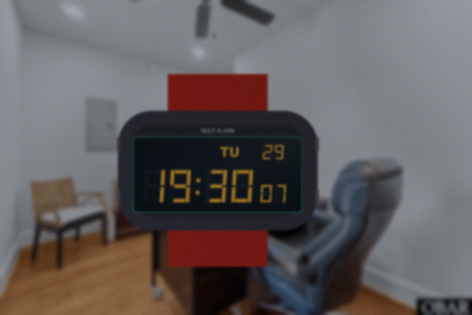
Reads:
19,30,07
